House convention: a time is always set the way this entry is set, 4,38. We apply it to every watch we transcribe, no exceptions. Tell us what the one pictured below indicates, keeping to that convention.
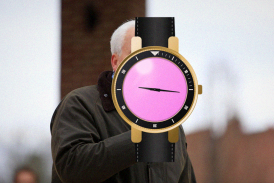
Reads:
9,16
